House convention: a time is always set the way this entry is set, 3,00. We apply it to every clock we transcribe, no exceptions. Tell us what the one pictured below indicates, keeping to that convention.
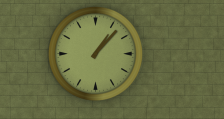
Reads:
1,07
